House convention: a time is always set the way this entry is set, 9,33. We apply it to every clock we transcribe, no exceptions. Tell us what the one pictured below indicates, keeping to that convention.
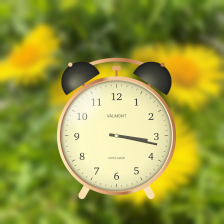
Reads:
3,17
